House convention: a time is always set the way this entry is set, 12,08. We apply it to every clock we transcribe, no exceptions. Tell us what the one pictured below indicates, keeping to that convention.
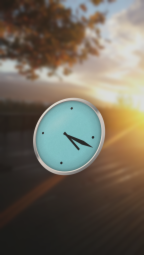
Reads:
4,18
